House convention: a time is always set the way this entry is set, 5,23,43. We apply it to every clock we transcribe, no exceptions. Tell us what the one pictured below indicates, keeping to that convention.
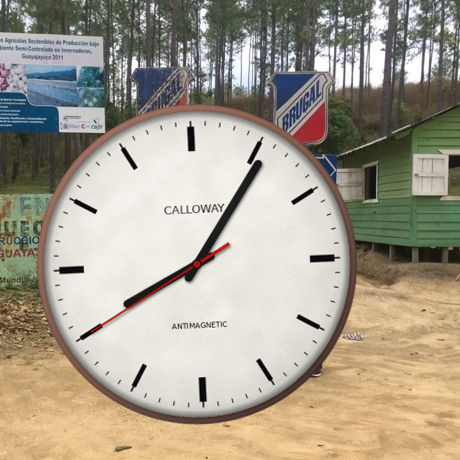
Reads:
8,05,40
